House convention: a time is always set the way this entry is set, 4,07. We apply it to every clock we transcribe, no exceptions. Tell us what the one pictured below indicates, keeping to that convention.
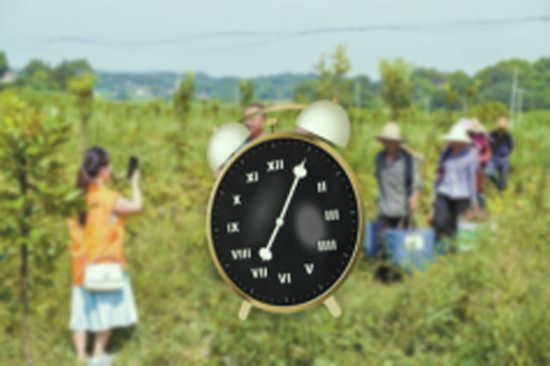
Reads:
7,05
